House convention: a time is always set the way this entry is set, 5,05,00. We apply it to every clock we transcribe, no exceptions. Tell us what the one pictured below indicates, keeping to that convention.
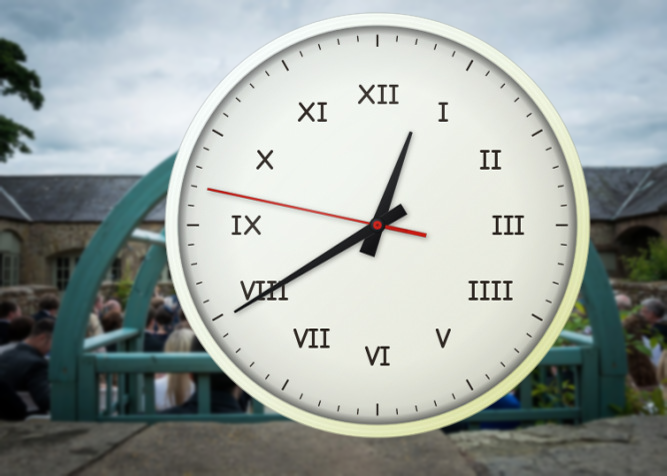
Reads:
12,39,47
